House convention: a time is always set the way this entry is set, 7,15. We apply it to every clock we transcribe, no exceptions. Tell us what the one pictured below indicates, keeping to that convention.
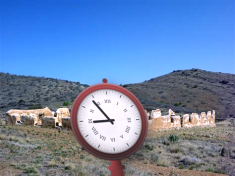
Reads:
8,54
